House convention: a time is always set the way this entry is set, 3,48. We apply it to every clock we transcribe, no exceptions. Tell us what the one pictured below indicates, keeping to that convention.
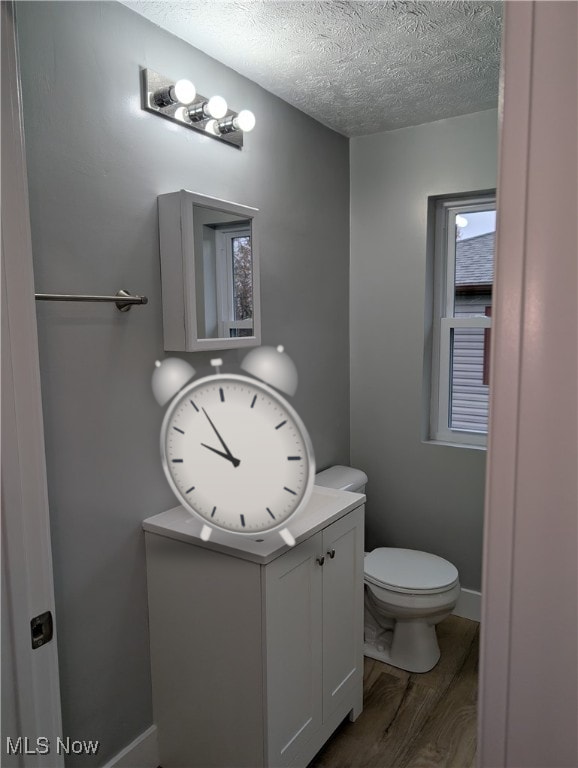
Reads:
9,56
